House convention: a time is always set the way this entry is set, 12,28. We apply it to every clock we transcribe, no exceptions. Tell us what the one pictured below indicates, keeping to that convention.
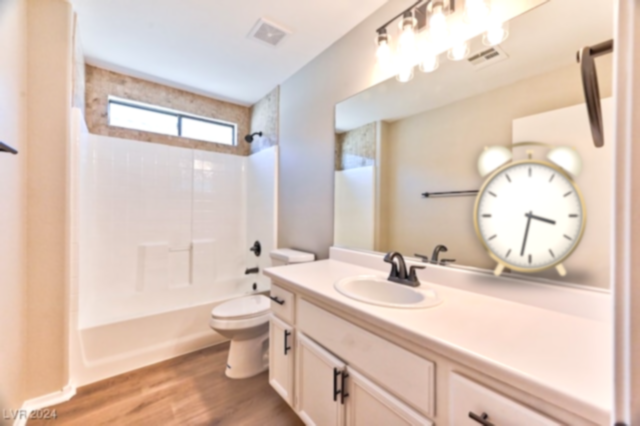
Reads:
3,32
